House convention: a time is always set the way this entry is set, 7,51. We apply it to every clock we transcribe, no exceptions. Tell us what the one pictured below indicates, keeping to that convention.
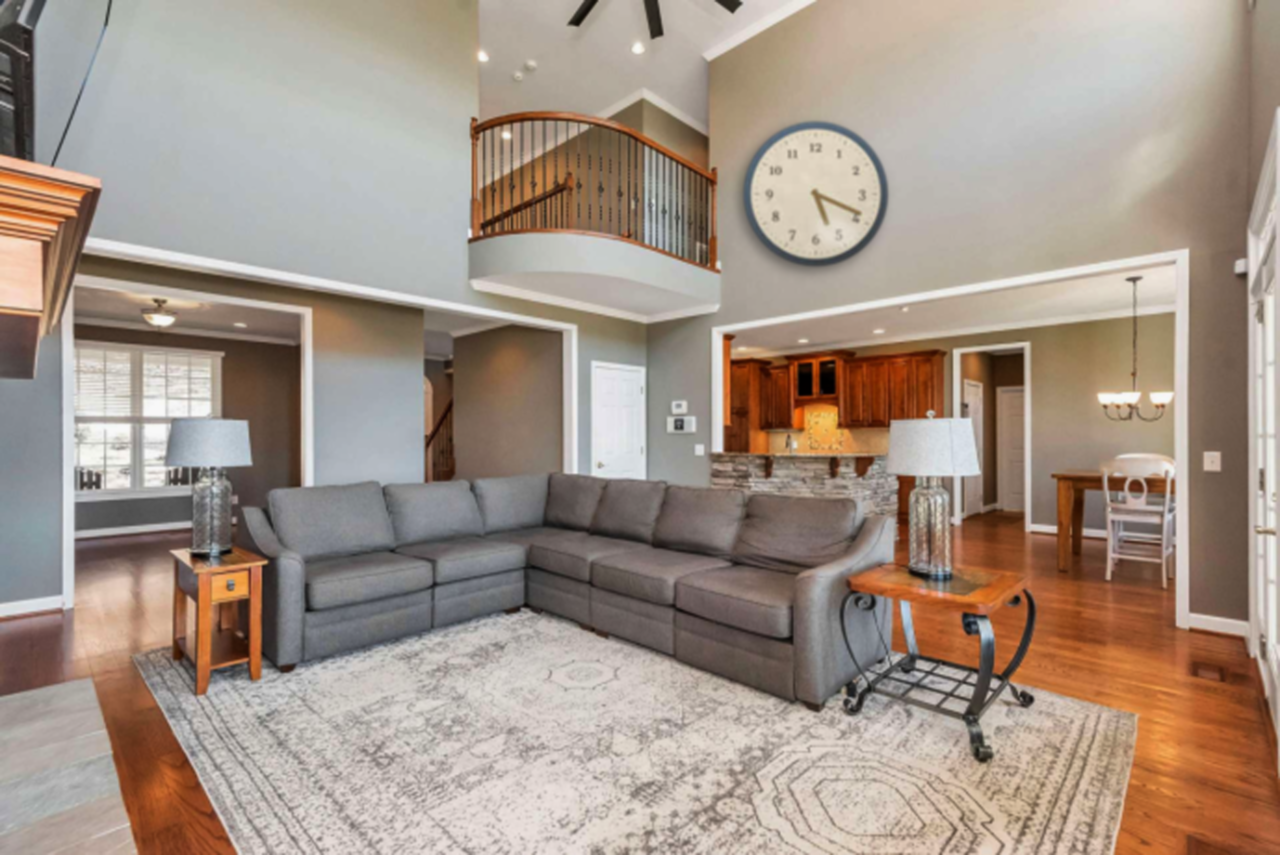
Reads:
5,19
